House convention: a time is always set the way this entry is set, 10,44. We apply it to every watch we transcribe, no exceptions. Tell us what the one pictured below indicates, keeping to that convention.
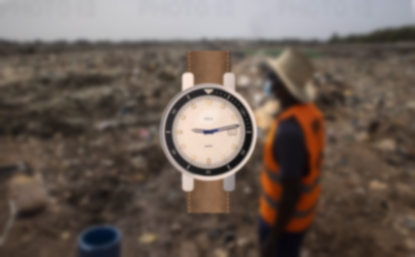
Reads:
9,13
